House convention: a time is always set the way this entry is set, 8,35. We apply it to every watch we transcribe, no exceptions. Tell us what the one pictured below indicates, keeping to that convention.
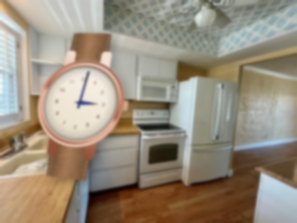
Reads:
3,01
